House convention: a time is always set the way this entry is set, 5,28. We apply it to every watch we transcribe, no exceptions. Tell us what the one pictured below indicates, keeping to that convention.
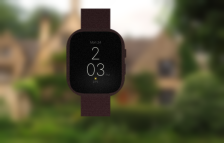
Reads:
2,03
